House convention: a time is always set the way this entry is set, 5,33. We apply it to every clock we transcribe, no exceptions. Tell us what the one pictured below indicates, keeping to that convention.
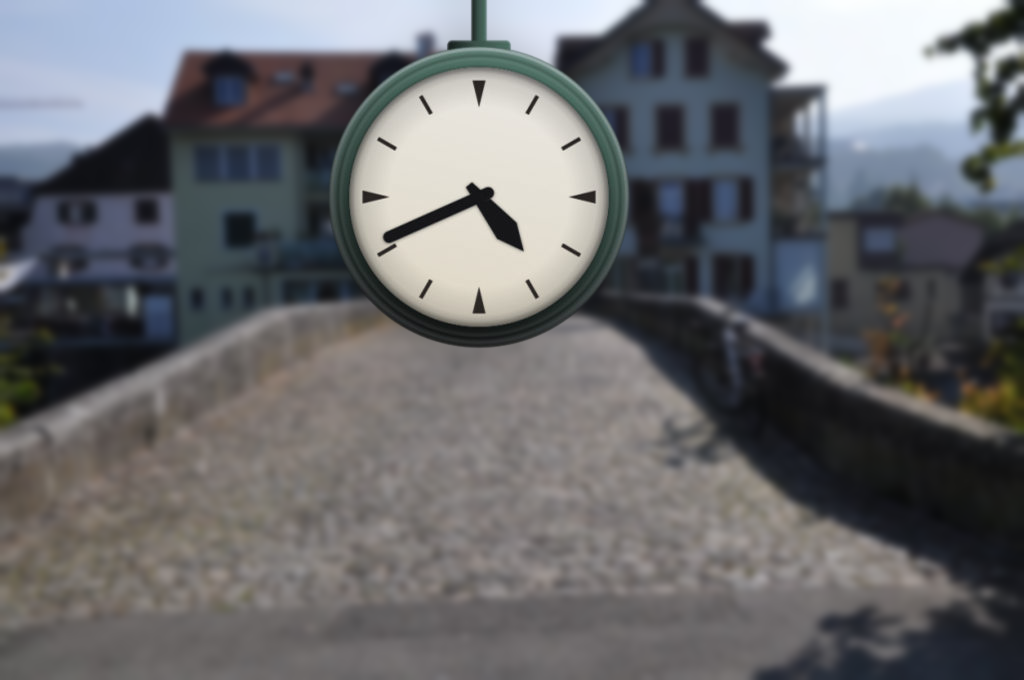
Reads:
4,41
